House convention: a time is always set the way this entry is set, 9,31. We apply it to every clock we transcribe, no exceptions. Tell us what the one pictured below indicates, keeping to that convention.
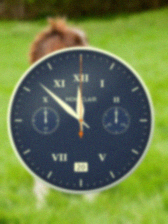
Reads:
11,52
